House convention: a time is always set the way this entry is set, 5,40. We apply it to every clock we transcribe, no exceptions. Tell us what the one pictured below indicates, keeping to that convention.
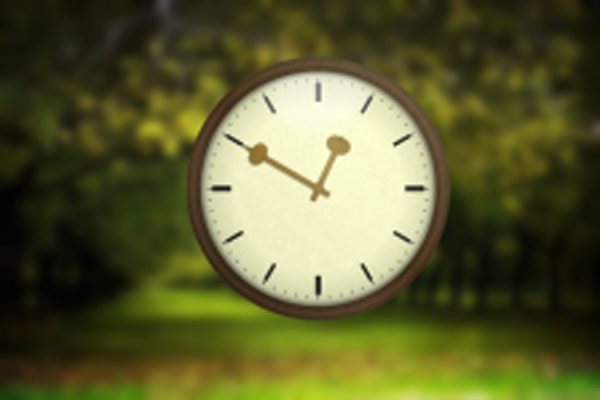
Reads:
12,50
